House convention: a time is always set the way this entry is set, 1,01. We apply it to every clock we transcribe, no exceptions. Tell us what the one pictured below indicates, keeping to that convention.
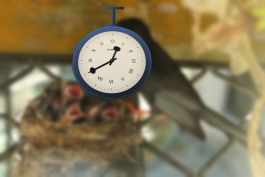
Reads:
12,40
